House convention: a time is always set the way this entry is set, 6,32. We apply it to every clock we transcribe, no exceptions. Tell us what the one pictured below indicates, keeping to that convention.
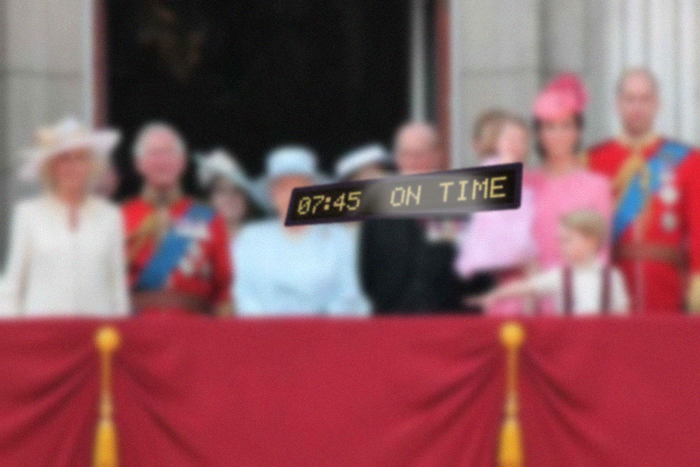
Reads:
7,45
